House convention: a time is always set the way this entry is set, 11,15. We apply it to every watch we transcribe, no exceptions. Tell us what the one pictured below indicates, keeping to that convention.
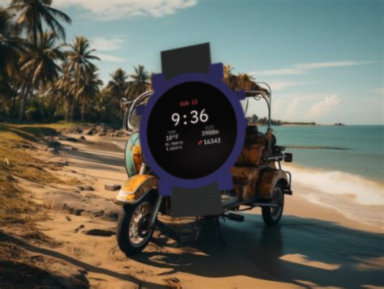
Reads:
9,36
